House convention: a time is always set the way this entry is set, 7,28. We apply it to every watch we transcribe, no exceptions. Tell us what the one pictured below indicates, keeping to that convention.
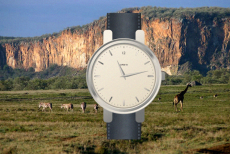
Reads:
11,13
